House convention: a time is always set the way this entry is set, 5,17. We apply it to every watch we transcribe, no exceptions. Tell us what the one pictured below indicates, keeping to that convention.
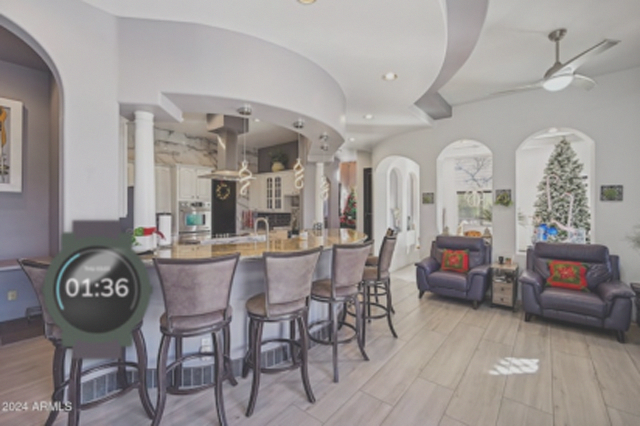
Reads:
1,36
